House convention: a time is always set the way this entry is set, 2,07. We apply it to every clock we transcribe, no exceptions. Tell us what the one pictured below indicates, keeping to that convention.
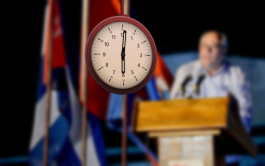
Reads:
6,01
